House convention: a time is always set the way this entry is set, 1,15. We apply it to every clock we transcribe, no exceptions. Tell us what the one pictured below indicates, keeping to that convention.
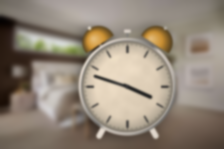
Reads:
3,48
